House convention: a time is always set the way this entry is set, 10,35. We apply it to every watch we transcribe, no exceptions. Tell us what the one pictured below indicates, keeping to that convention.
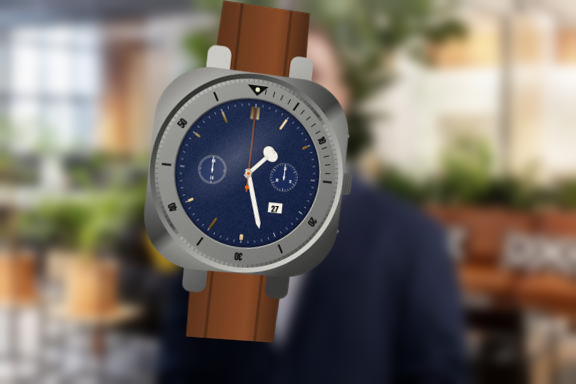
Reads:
1,27
